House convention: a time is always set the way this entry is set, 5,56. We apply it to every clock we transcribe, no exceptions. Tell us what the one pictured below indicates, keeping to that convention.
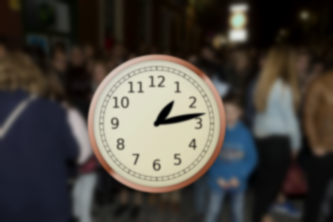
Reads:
1,13
